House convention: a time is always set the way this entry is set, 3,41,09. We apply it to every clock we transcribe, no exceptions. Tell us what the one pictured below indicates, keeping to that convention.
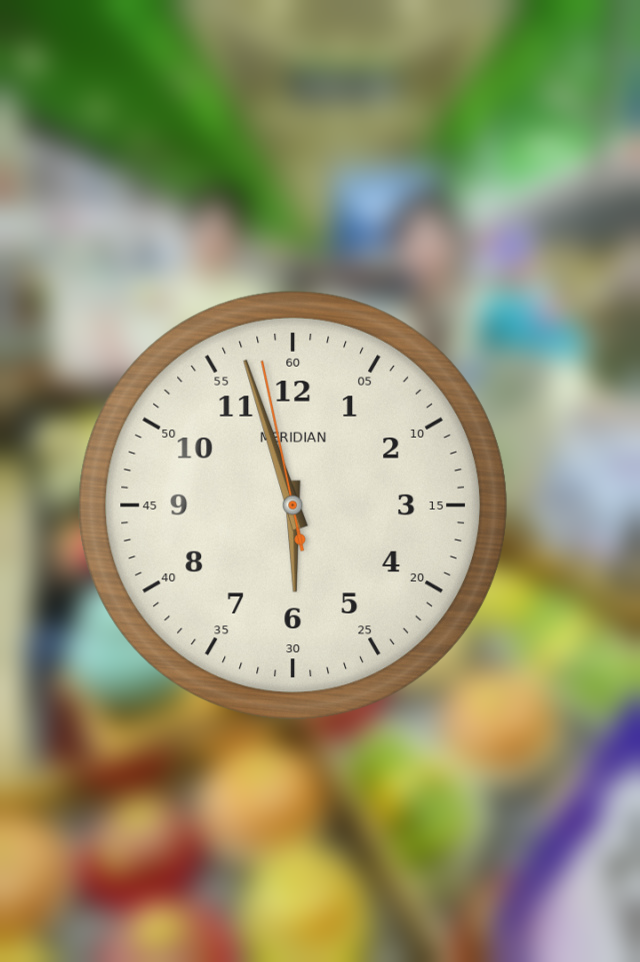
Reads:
5,56,58
